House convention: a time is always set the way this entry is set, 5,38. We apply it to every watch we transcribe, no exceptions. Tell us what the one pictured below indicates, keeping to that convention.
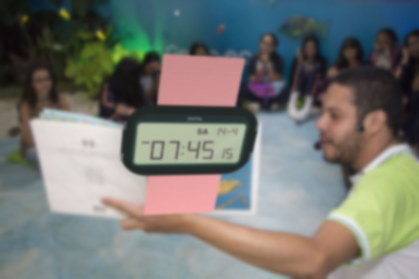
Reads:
7,45
